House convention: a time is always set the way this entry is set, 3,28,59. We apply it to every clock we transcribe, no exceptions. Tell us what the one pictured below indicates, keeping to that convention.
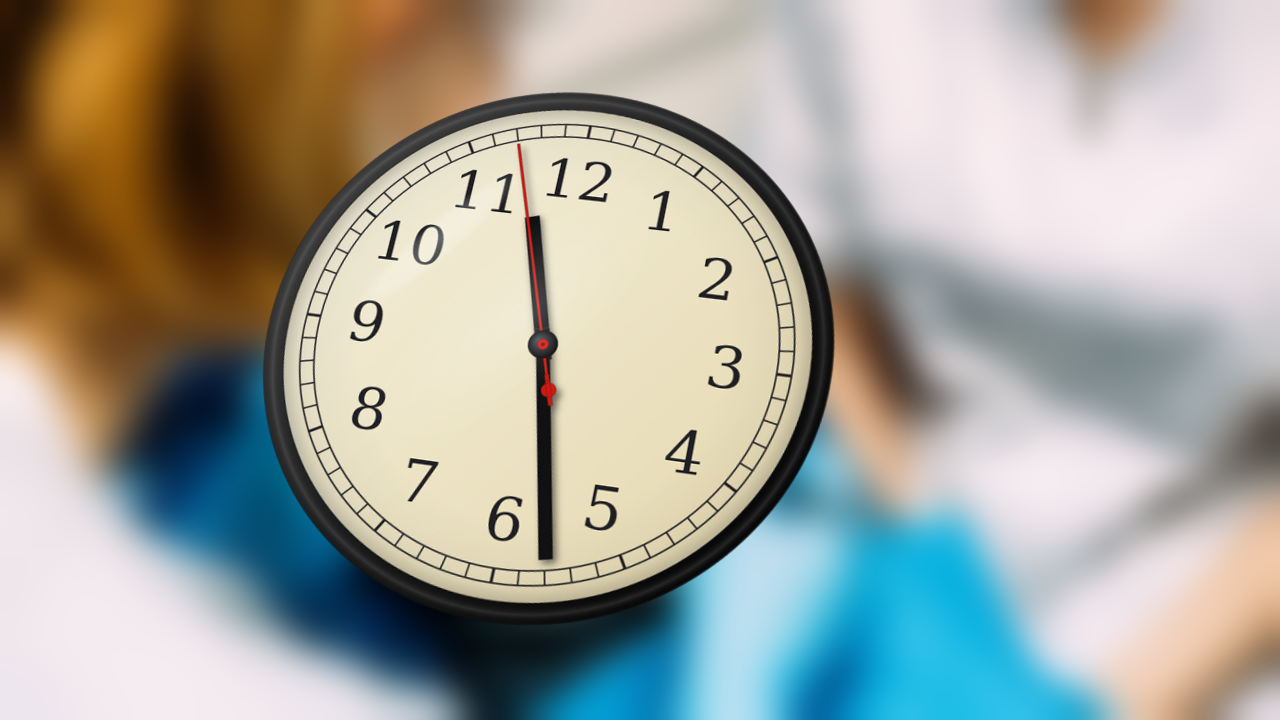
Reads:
11,27,57
